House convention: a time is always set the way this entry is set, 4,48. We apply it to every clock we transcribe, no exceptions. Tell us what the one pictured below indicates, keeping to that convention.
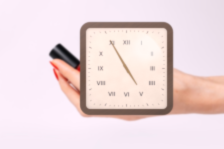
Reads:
4,55
